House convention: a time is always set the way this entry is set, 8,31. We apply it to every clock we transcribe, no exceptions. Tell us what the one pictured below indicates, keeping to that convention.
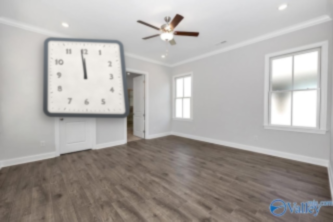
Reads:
11,59
